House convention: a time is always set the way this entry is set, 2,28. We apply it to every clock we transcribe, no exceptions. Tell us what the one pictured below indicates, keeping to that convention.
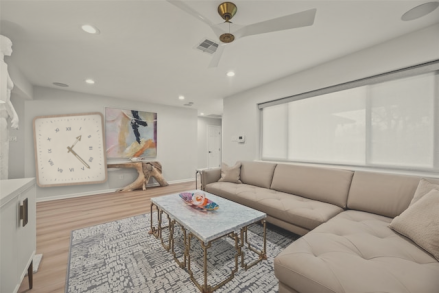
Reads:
1,23
